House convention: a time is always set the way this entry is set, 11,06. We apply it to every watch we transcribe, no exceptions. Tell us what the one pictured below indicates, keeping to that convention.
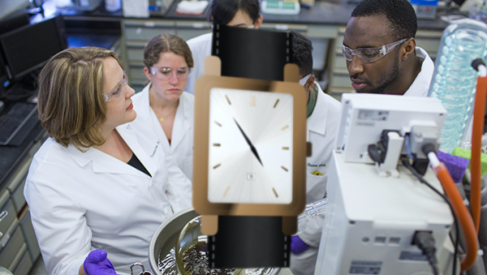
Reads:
4,54
